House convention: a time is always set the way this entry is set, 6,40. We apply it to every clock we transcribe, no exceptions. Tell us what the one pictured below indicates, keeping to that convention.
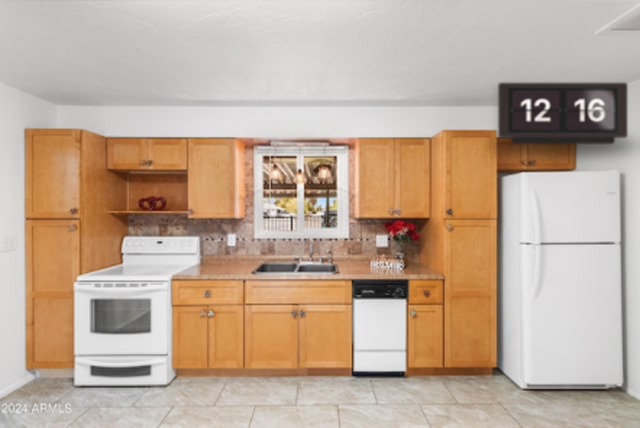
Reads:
12,16
